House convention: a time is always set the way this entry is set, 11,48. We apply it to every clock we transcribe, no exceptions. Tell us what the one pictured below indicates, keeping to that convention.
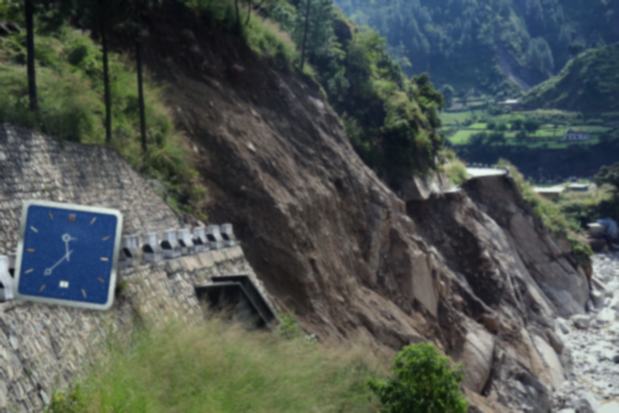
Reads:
11,37
